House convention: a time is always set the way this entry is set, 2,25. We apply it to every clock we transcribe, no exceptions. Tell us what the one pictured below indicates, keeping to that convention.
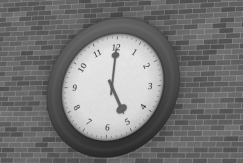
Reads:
5,00
